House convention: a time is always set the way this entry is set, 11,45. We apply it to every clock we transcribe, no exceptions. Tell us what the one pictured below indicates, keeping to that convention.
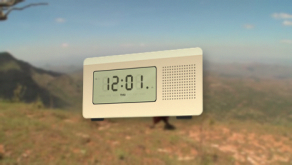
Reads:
12,01
